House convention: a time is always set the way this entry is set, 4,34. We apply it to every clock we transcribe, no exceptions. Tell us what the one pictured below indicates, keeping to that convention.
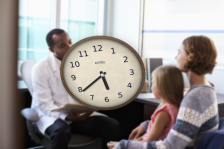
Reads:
5,39
